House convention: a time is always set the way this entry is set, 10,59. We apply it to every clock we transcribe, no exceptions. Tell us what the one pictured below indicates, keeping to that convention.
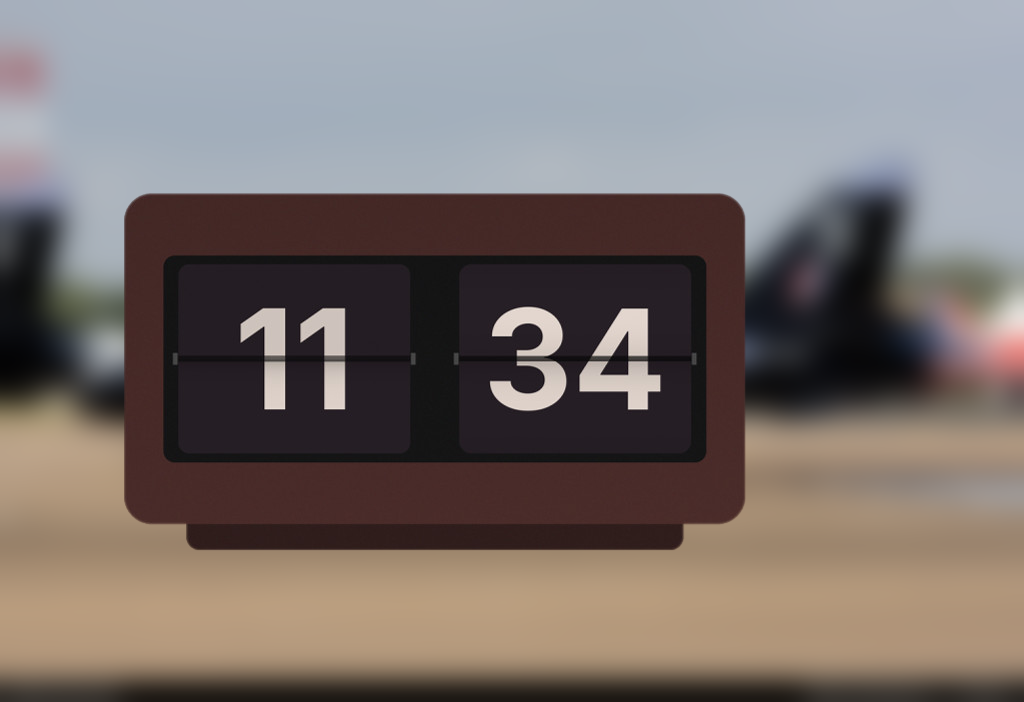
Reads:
11,34
